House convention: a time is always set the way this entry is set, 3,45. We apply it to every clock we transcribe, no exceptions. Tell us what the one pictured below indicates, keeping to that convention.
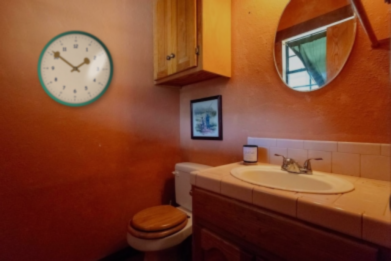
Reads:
1,51
